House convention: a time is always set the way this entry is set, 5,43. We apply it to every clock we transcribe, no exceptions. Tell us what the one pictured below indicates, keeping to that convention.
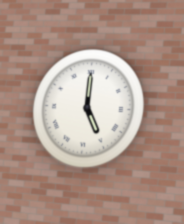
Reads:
5,00
